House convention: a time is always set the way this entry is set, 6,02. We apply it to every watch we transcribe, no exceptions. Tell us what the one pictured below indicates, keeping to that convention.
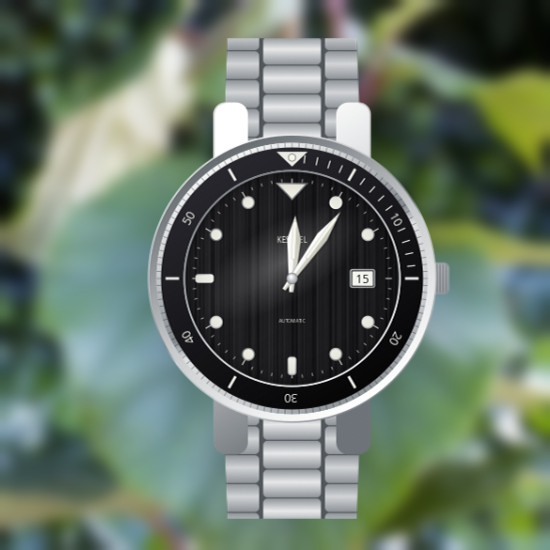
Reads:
12,06
